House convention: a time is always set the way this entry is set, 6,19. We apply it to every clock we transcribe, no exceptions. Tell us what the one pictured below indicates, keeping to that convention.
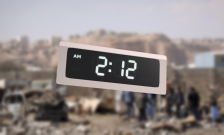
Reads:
2,12
